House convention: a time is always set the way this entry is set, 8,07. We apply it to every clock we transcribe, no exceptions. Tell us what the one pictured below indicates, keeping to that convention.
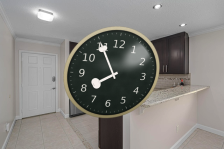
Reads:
7,55
